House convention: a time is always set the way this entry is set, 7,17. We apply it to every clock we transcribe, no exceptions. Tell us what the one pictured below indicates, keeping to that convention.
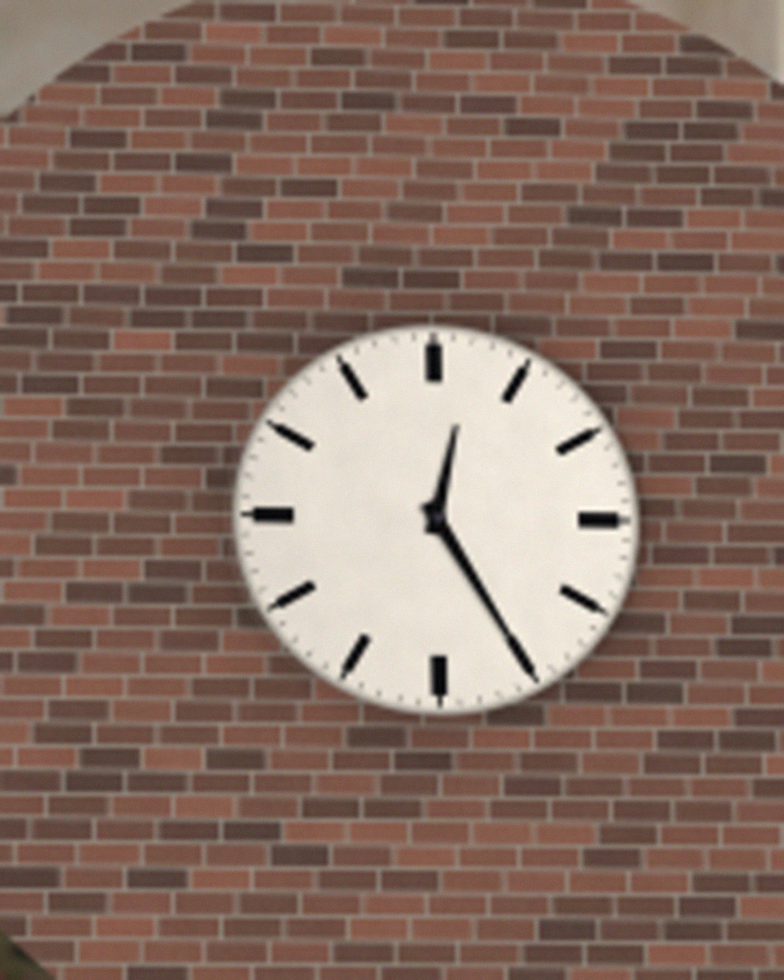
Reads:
12,25
